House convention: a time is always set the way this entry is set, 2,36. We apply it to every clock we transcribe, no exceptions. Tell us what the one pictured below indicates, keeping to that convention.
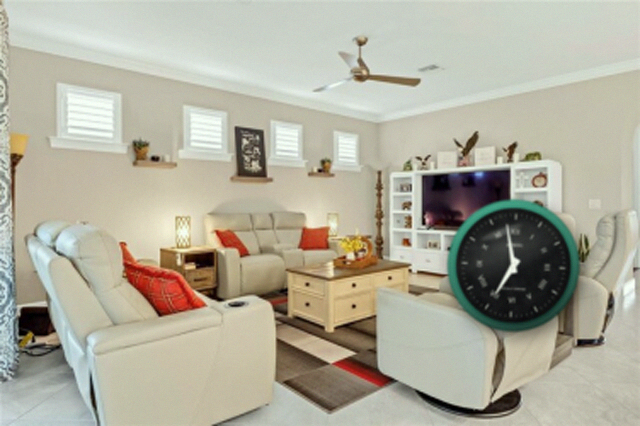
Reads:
6,58
